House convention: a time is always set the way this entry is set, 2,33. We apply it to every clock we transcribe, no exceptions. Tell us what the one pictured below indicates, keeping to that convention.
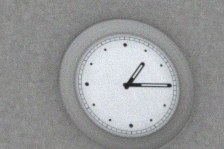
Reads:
1,15
